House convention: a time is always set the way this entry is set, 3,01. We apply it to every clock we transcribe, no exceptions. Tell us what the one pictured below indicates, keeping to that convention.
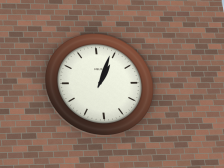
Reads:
1,04
